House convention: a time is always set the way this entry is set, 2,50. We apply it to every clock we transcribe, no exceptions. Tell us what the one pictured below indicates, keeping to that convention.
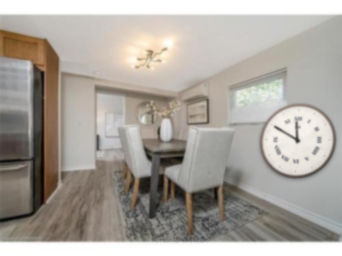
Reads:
11,50
